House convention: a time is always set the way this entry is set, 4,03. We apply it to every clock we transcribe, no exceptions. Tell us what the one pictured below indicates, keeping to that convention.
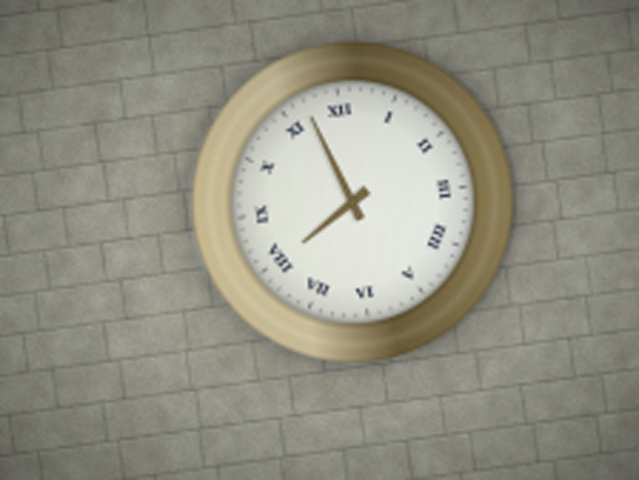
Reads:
7,57
